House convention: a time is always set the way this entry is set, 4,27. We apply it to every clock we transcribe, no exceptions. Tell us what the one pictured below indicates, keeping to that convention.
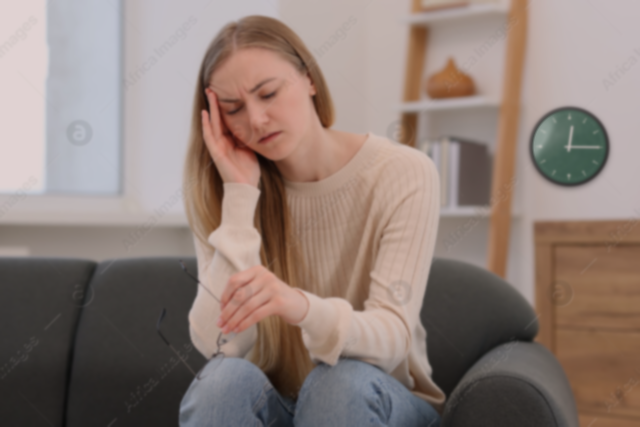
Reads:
12,15
